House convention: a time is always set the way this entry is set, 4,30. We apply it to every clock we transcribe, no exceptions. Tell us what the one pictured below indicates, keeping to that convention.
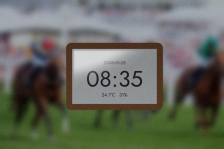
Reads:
8,35
